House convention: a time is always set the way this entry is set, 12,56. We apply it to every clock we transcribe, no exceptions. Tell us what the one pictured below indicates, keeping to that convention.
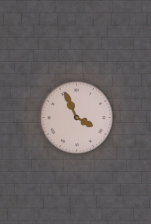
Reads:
3,56
